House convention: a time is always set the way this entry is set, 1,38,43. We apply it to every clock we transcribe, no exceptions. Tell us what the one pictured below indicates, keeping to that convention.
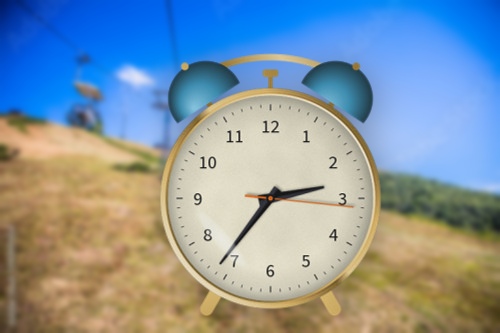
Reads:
2,36,16
